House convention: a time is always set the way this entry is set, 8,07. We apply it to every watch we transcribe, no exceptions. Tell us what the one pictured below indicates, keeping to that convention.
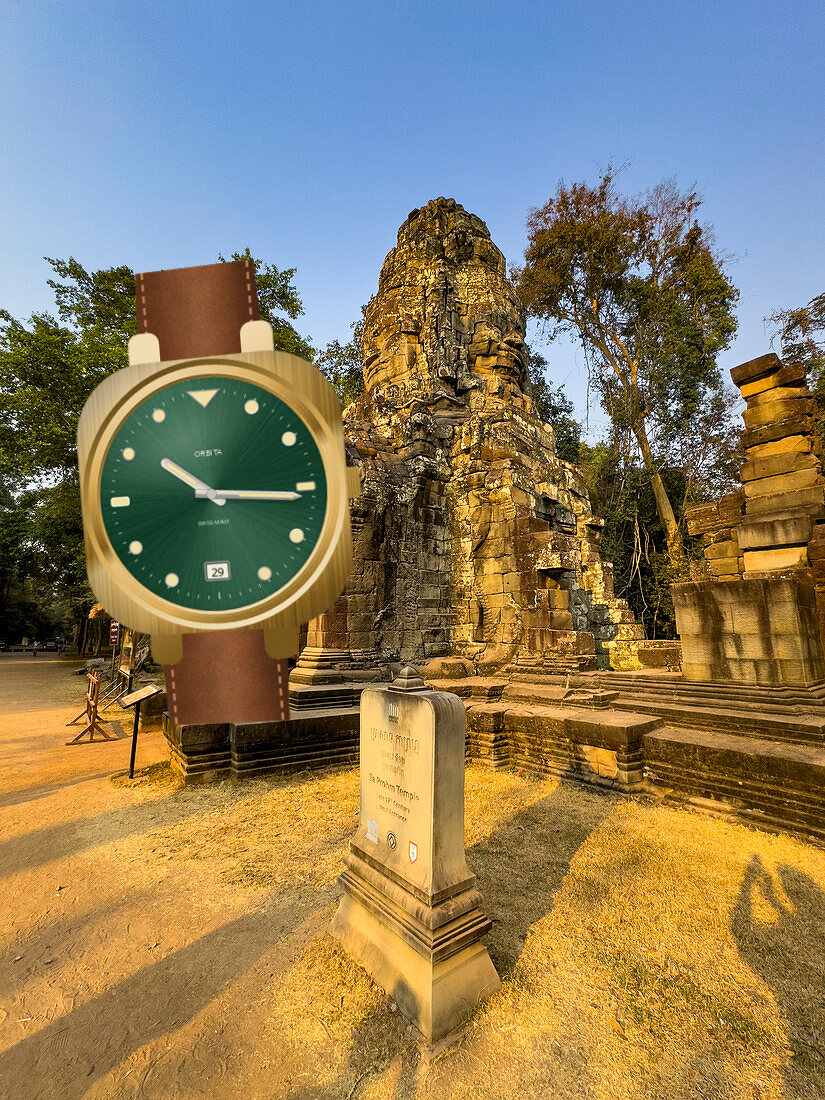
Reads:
10,16
